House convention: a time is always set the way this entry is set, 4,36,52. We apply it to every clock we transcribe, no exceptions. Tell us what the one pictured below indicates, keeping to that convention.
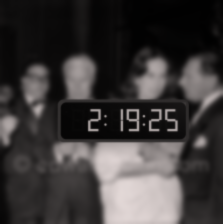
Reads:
2,19,25
